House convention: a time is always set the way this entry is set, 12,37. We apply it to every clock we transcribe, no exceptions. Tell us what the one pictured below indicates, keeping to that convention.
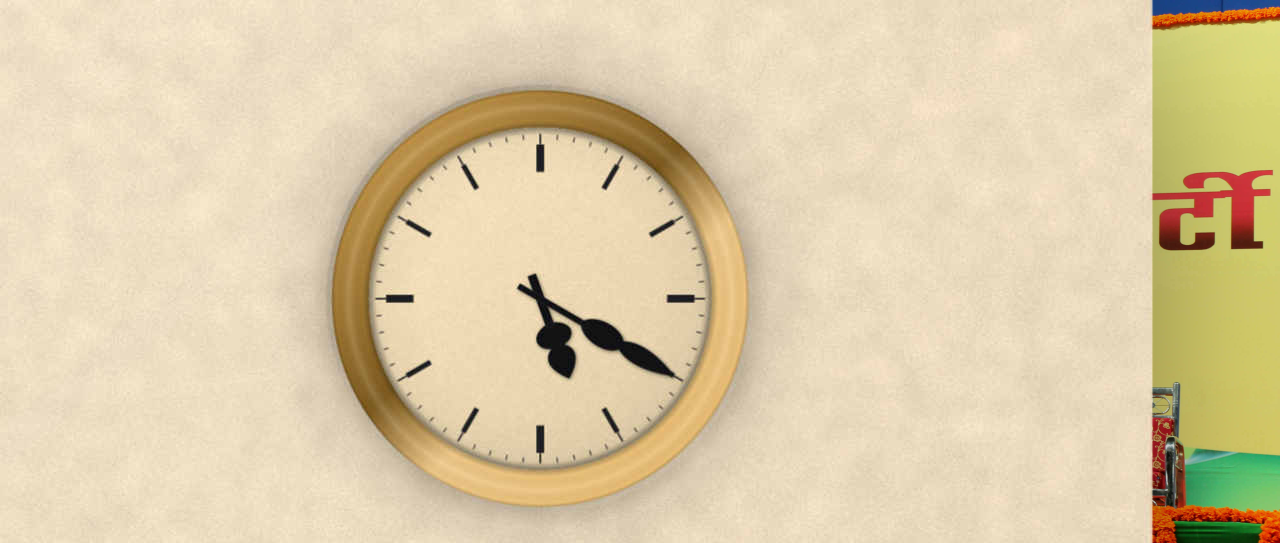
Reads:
5,20
